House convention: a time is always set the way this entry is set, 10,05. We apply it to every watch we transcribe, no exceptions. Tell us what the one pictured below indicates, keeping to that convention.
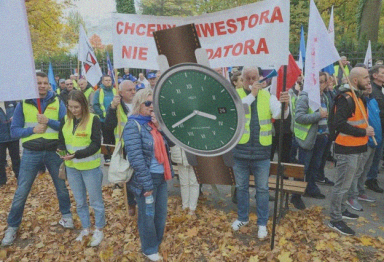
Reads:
3,41
